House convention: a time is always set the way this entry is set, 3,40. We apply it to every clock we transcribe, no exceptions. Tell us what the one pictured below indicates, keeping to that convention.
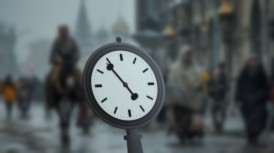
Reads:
4,54
